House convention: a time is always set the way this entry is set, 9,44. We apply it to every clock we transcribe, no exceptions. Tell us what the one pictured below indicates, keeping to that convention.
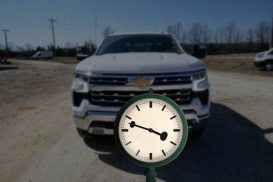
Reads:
3,48
